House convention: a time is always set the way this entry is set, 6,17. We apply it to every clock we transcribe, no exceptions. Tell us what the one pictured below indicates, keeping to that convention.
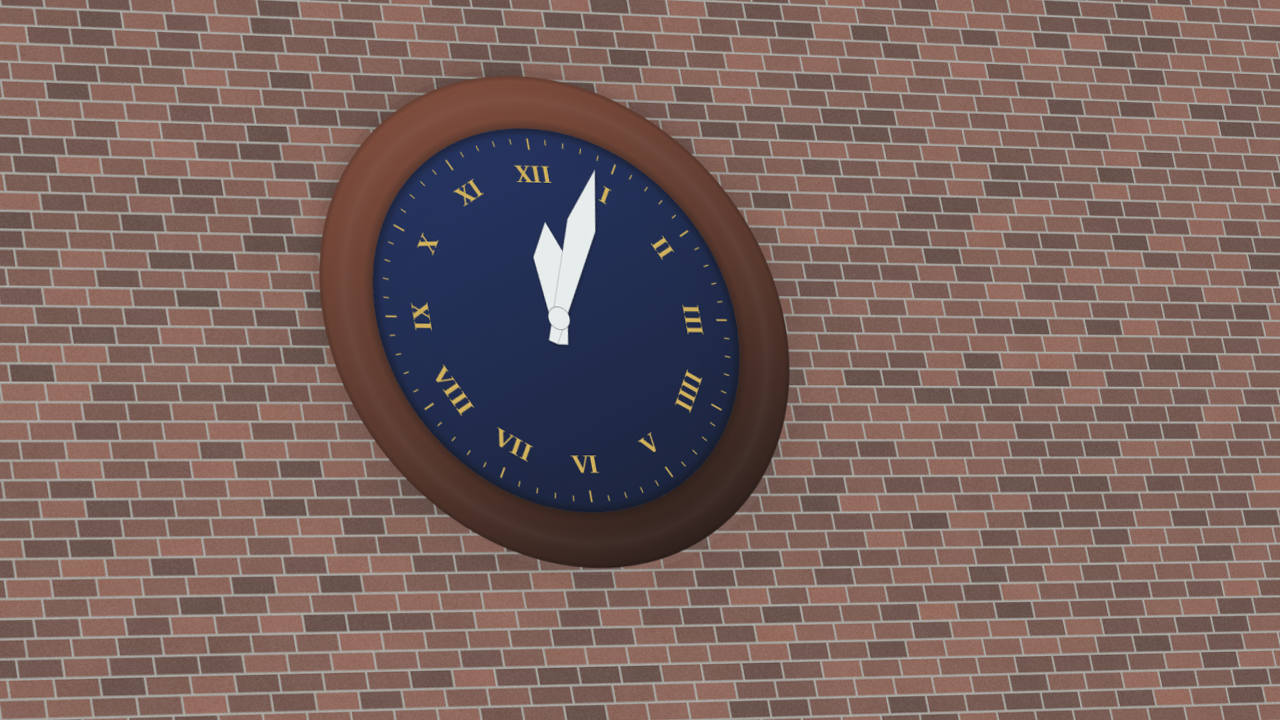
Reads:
12,04
